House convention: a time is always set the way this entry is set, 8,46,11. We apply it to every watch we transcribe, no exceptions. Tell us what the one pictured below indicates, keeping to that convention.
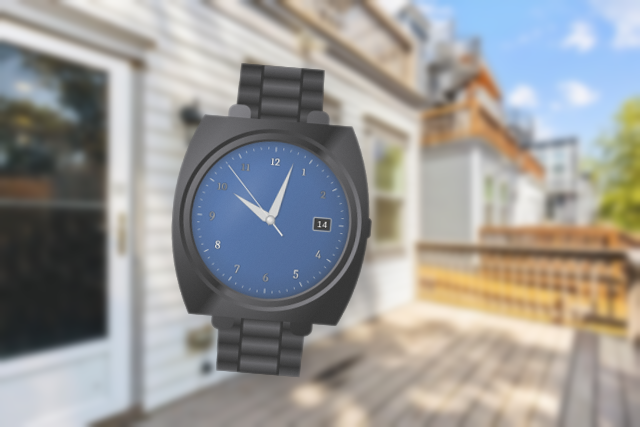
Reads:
10,02,53
